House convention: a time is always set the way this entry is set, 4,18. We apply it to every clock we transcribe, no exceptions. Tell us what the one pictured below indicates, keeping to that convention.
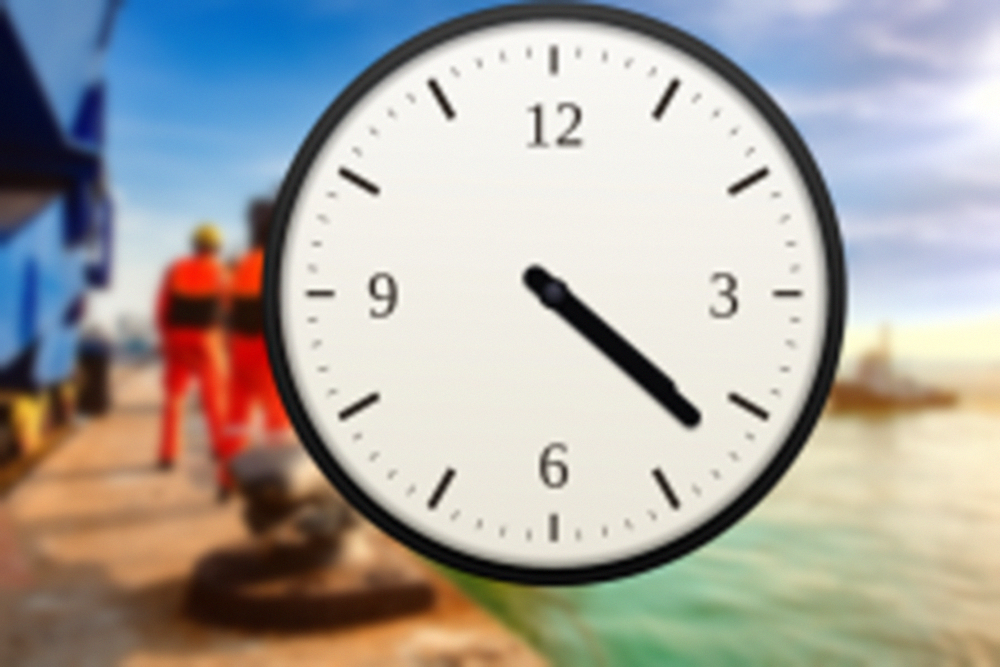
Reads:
4,22
